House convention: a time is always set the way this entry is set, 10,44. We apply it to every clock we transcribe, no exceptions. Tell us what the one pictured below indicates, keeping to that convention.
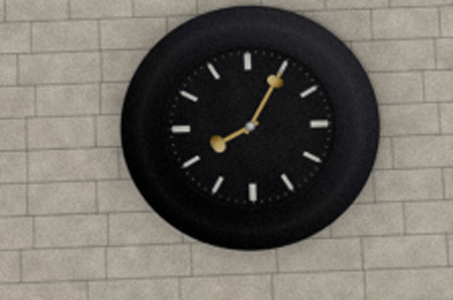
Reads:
8,05
